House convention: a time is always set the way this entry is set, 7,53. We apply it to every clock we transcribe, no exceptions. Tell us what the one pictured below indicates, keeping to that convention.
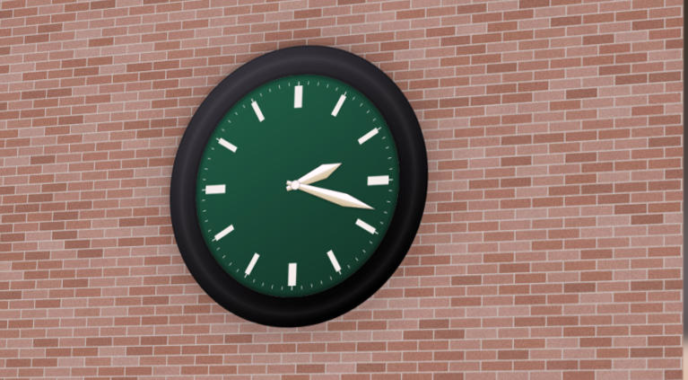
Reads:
2,18
